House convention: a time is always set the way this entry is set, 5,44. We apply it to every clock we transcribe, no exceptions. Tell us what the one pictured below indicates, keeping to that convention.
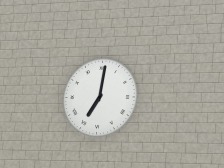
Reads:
7,01
